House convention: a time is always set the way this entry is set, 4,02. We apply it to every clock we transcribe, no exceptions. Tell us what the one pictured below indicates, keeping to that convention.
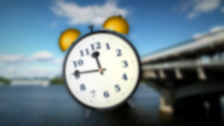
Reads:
11,46
